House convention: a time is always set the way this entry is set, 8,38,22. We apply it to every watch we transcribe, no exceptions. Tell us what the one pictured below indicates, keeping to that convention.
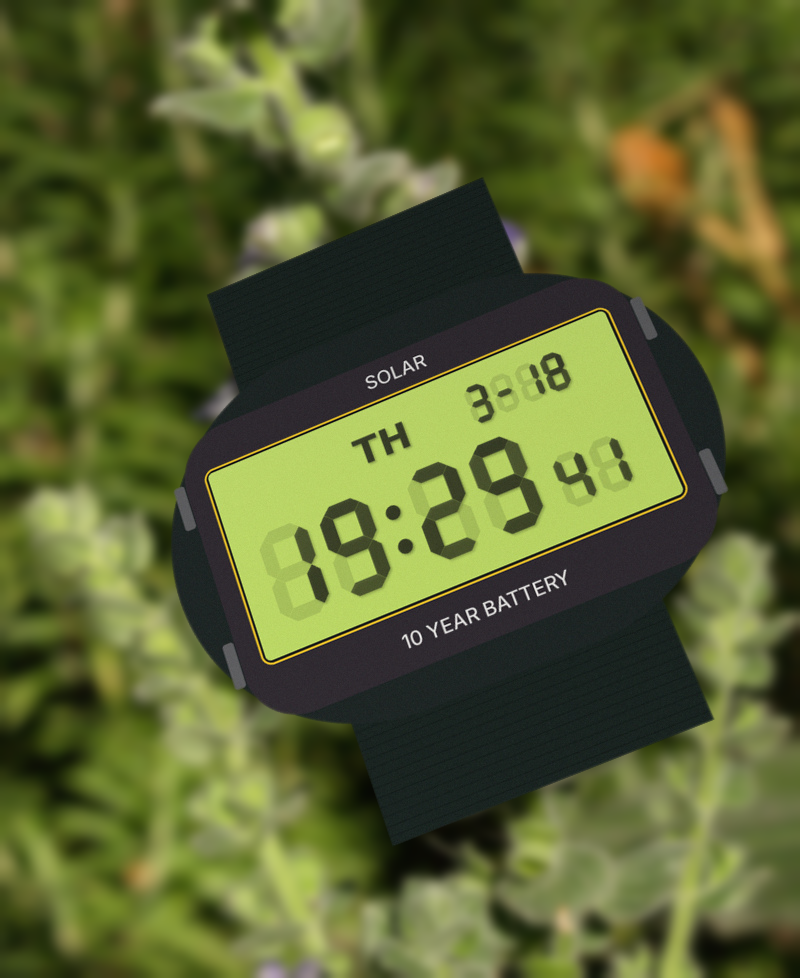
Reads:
19,29,41
